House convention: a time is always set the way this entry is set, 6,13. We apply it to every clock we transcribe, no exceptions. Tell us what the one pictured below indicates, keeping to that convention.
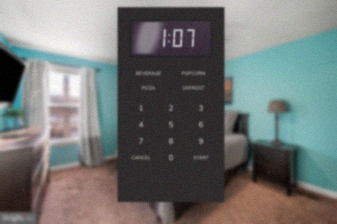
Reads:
1,07
